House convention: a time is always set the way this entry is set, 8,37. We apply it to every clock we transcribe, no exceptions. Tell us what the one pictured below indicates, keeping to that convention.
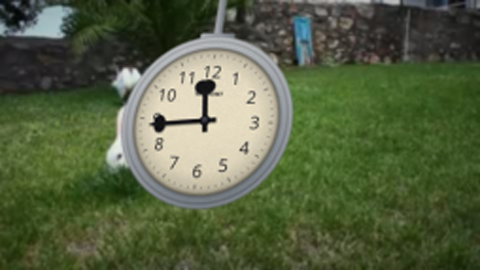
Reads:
11,44
